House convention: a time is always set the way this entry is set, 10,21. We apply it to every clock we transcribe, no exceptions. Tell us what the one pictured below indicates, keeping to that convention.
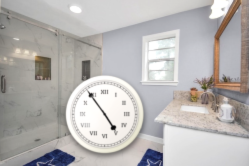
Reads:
4,54
